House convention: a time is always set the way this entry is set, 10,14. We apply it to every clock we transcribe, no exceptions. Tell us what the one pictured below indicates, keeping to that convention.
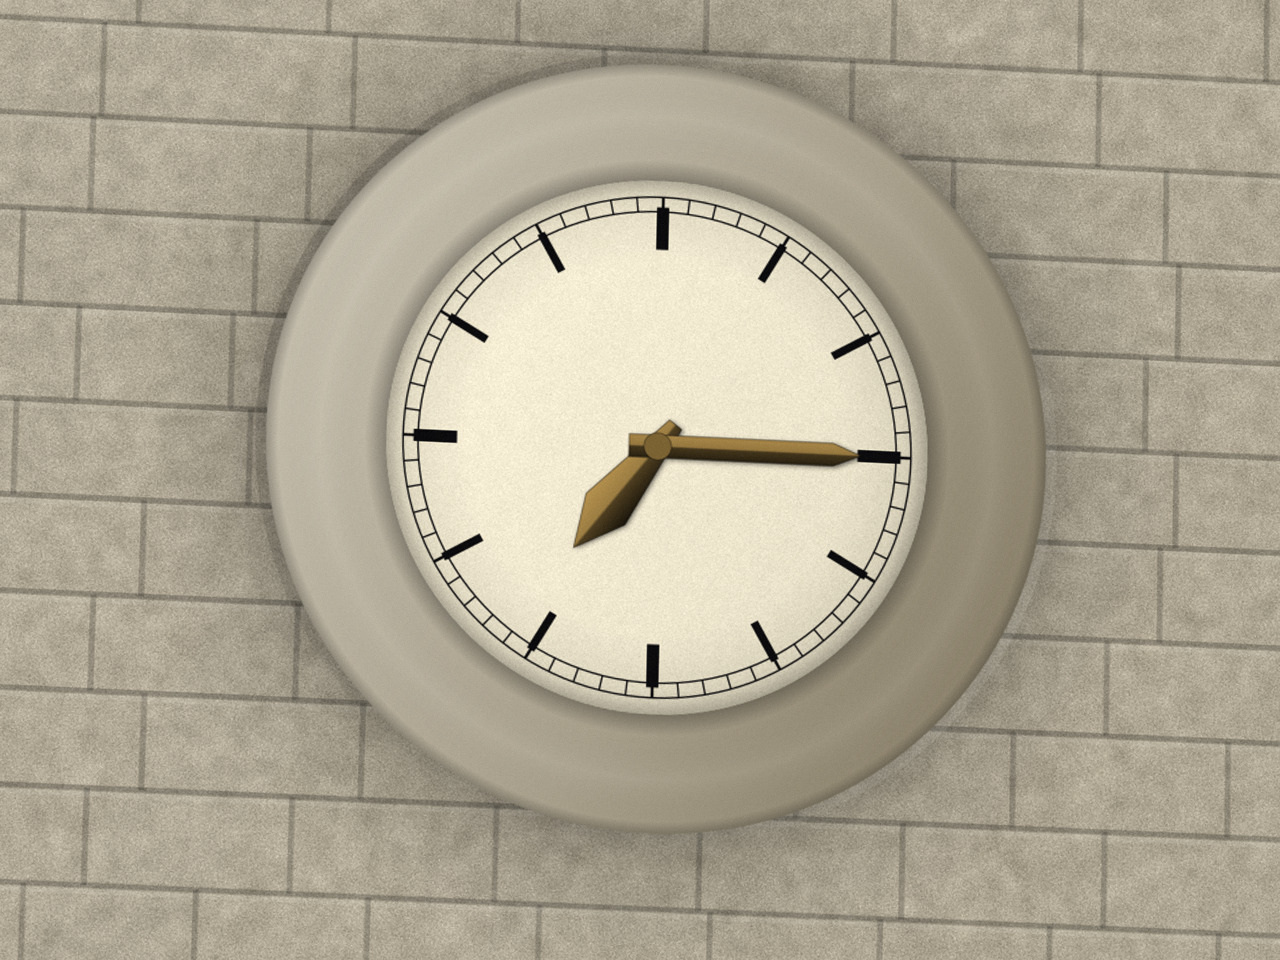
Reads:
7,15
